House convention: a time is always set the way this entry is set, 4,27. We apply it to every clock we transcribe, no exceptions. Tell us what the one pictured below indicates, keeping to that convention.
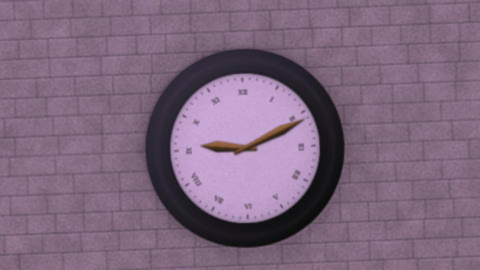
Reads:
9,11
